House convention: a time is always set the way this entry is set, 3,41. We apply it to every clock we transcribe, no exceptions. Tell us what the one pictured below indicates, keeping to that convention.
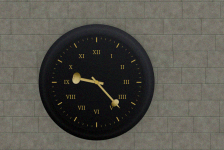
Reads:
9,23
